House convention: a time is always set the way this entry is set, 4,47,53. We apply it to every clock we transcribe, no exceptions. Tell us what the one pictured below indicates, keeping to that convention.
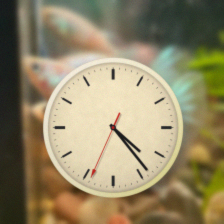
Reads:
4,23,34
